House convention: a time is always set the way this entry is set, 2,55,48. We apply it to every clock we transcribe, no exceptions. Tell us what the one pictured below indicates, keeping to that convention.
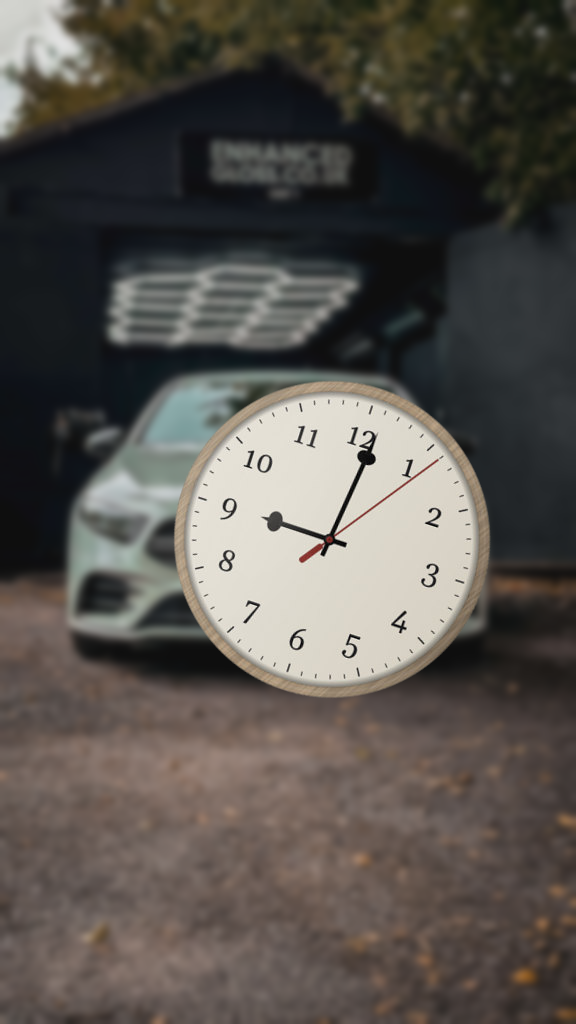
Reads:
9,01,06
